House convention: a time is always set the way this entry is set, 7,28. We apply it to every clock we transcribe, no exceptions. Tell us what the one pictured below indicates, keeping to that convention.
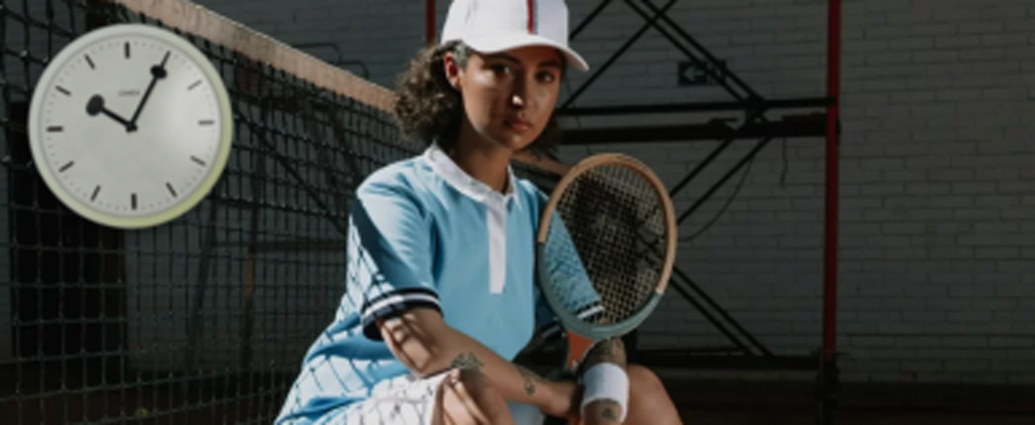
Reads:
10,05
